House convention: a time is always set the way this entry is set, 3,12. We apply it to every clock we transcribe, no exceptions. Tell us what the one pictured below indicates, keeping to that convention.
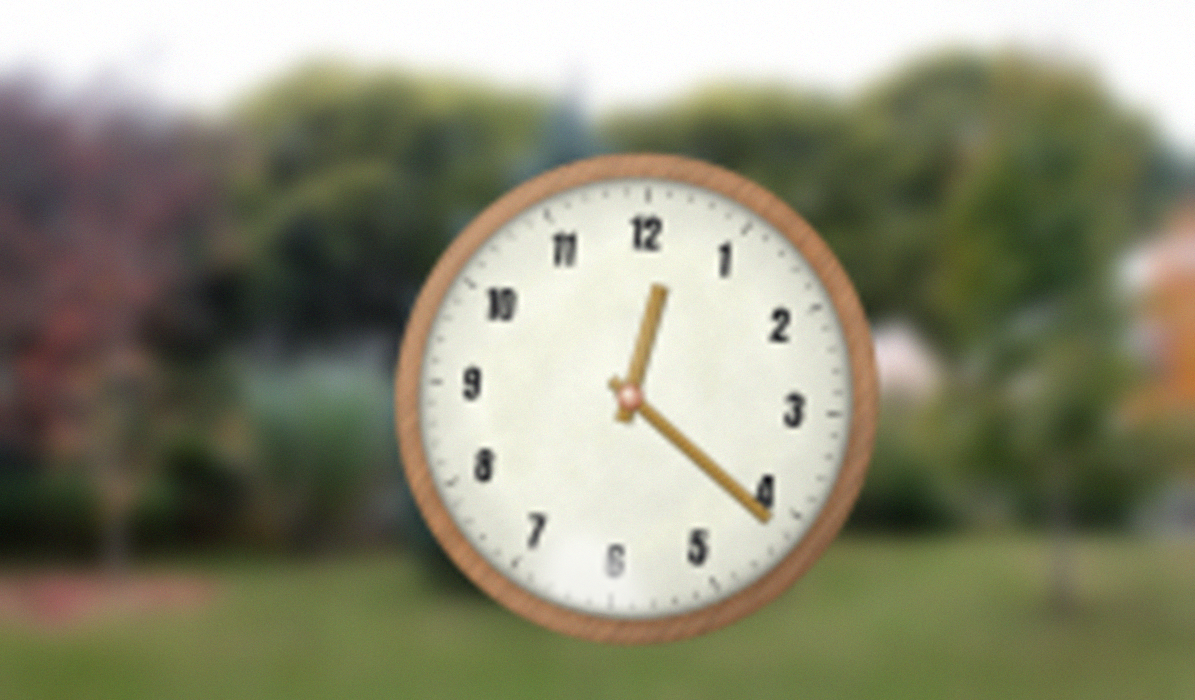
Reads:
12,21
